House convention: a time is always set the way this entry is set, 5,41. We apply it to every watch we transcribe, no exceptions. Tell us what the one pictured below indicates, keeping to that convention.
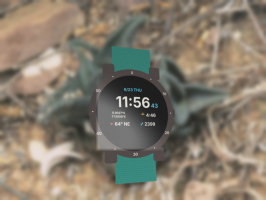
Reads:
11,56
